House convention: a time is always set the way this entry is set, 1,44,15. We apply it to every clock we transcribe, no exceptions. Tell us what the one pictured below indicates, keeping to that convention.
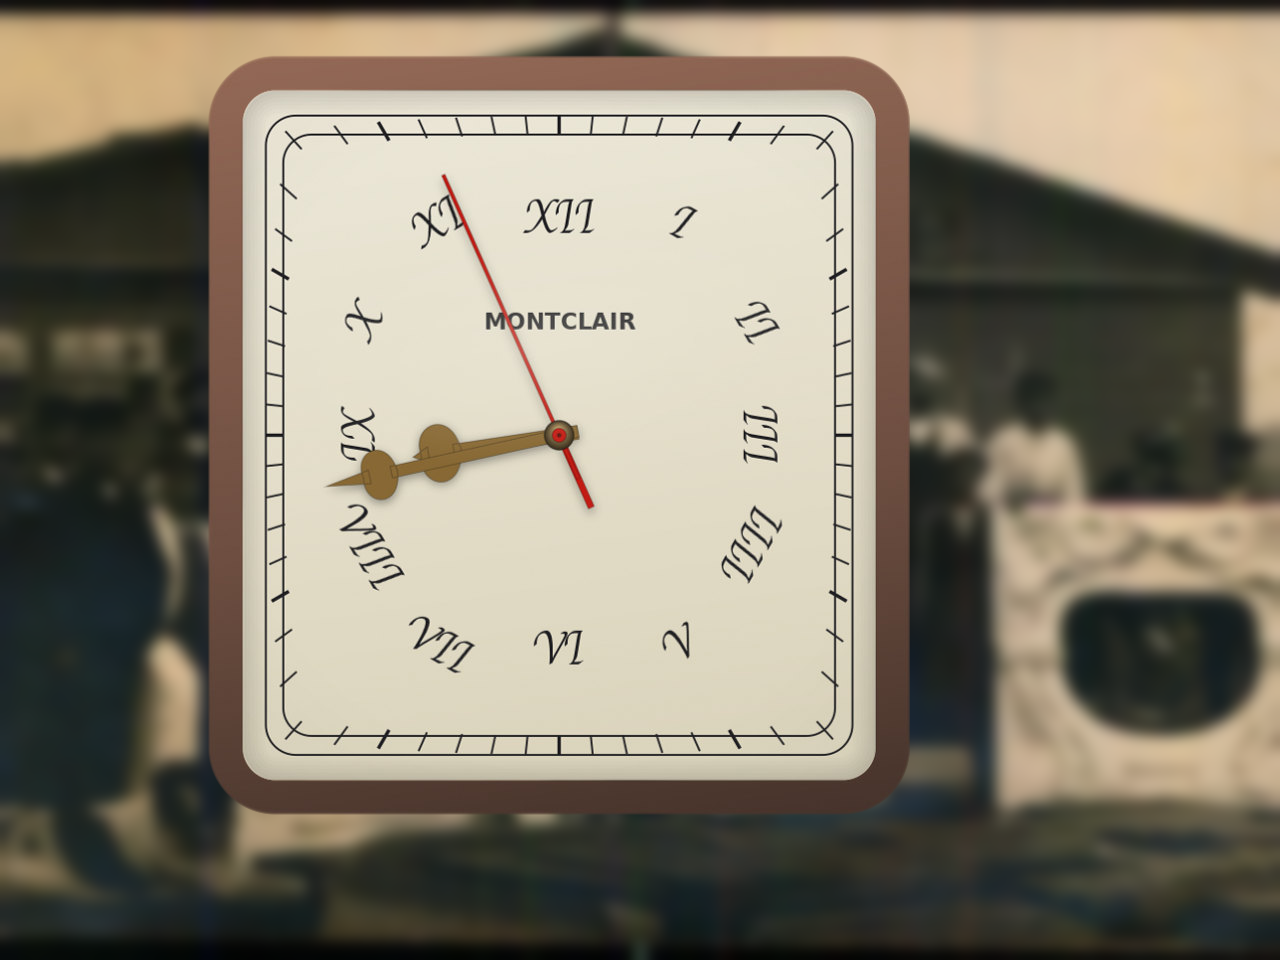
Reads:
8,42,56
